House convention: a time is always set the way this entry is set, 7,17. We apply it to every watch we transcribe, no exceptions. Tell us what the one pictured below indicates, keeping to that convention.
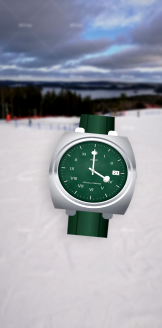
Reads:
4,00
